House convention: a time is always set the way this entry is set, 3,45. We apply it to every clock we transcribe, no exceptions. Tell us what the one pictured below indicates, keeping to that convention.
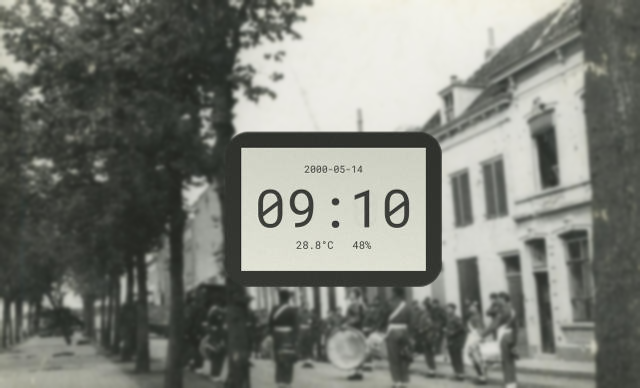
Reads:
9,10
